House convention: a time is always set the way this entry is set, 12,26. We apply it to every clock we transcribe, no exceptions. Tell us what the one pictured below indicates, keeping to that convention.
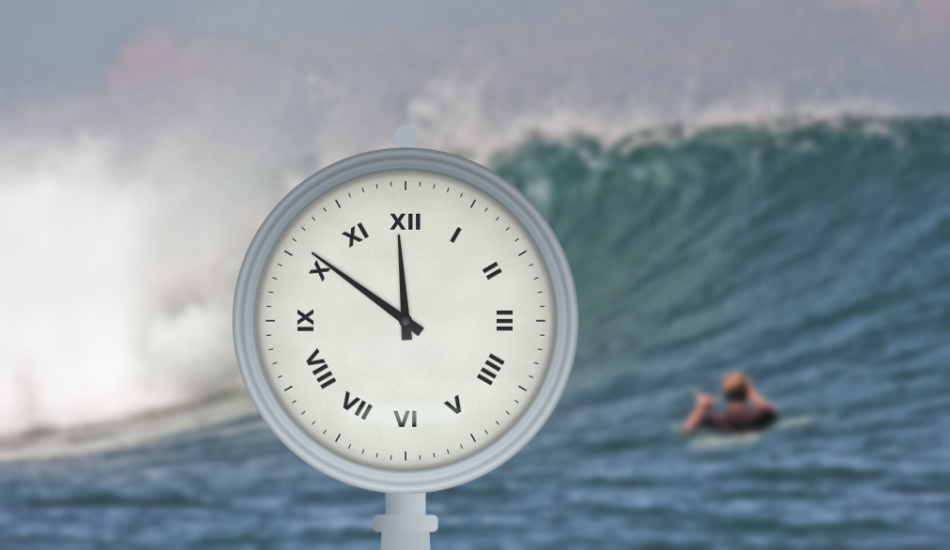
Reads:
11,51
